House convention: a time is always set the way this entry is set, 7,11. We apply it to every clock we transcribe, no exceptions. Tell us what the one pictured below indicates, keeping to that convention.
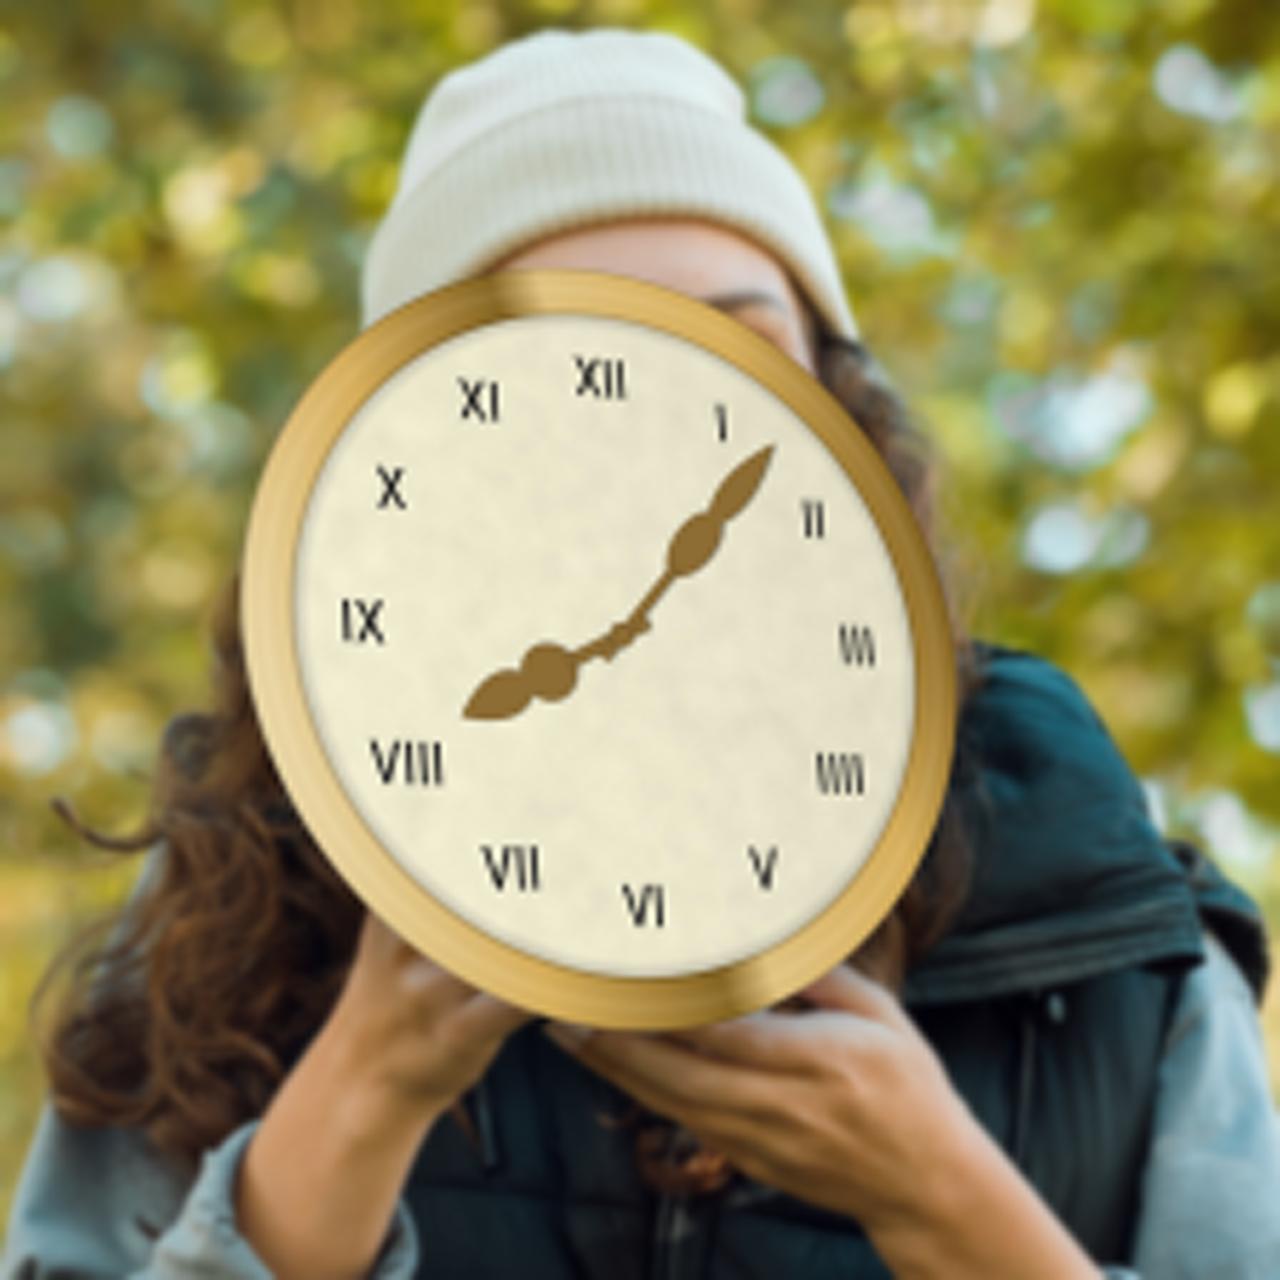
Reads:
8,07
